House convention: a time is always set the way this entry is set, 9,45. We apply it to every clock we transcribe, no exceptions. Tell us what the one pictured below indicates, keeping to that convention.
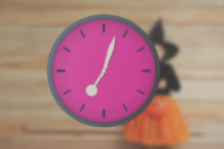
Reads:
7,03
